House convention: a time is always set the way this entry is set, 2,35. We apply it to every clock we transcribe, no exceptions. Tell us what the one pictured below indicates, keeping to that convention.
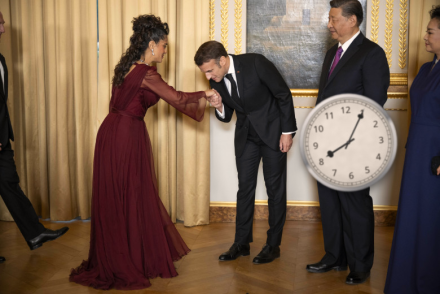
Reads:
8,05
